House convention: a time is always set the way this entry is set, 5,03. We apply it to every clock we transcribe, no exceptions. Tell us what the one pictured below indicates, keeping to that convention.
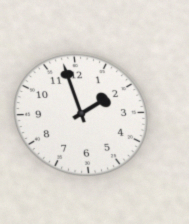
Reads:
1,58
